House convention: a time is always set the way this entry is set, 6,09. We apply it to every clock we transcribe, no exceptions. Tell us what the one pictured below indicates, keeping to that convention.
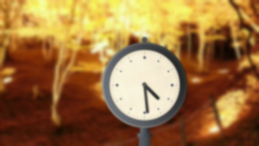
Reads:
4,29
